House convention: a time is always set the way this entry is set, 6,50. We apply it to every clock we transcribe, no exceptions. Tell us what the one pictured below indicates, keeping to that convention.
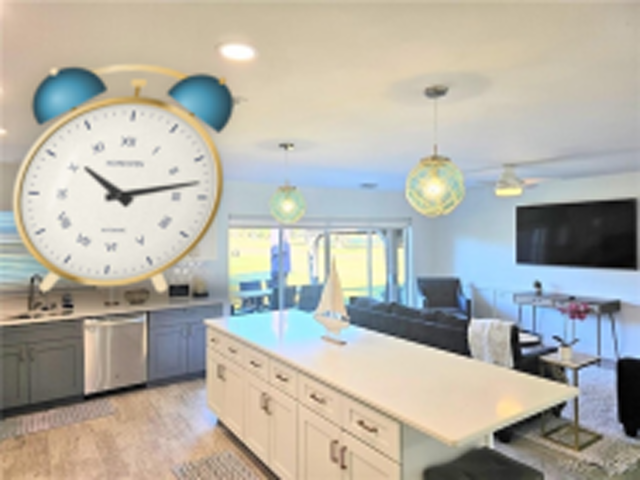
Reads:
10,13
